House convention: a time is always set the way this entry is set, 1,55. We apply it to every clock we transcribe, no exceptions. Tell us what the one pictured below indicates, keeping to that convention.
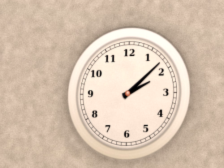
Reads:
2,08
